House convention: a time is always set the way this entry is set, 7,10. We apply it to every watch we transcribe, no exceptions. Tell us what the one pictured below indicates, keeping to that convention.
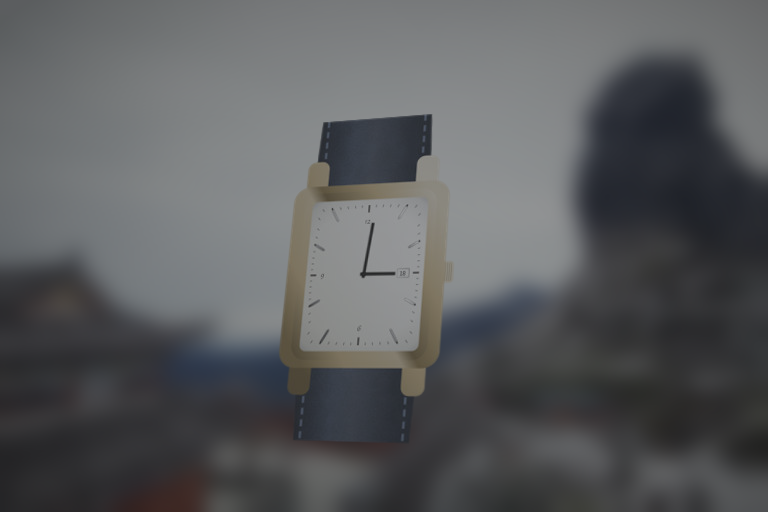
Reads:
3,01
